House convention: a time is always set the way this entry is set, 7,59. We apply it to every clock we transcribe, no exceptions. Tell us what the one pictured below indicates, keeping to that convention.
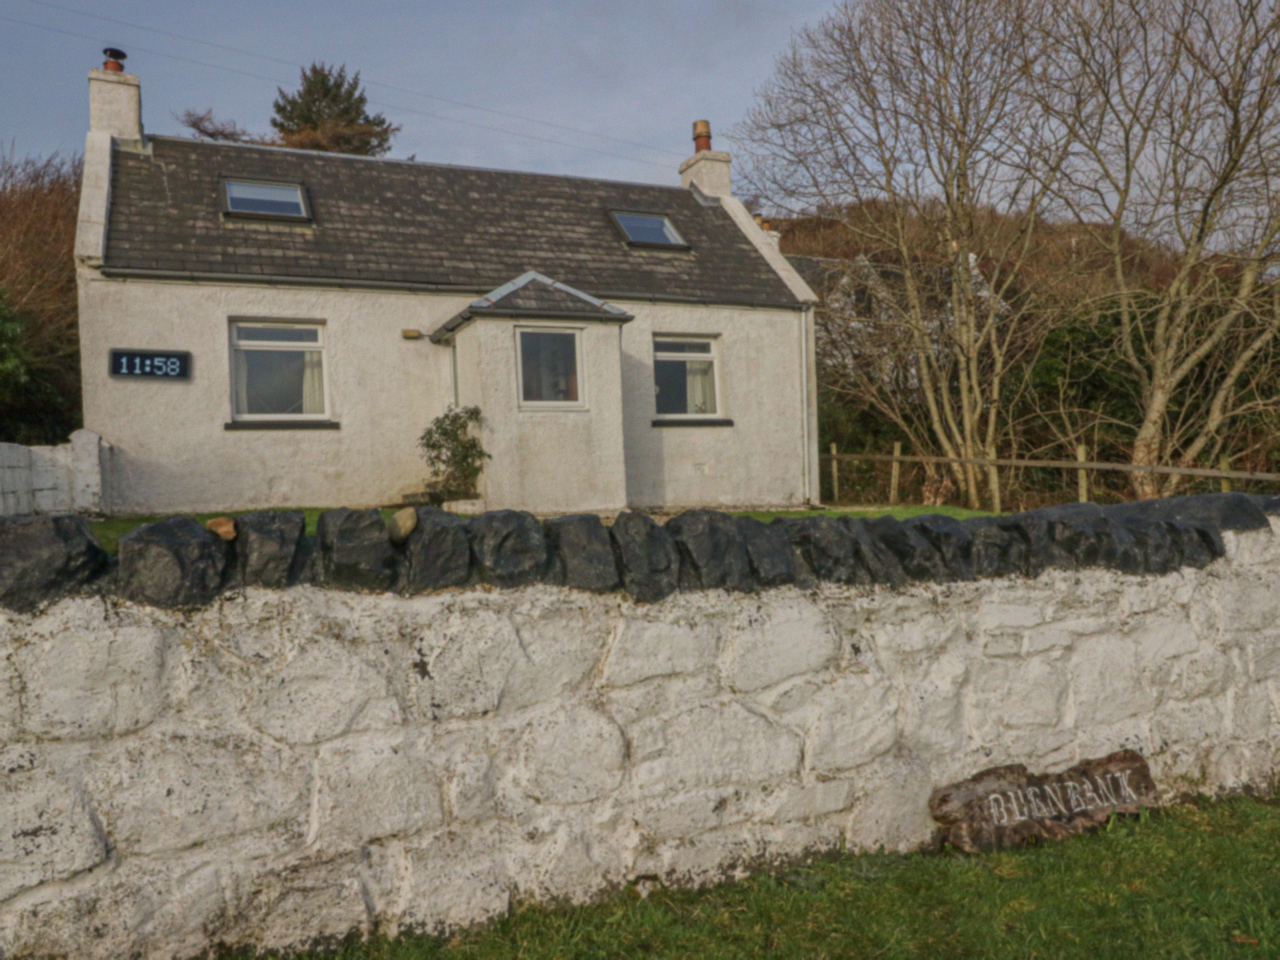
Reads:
11,58
